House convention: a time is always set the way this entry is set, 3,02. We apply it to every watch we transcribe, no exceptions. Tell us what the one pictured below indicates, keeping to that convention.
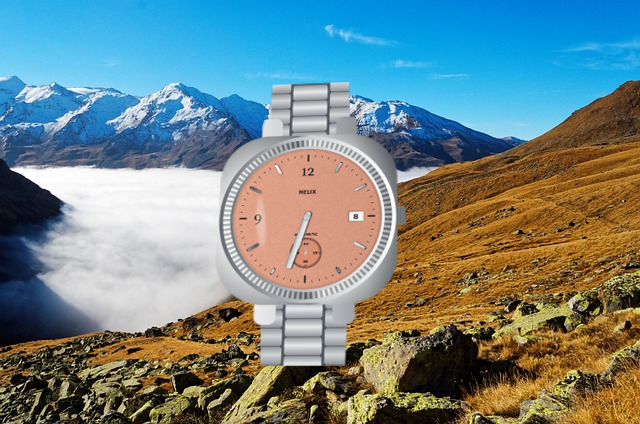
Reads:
6,33
